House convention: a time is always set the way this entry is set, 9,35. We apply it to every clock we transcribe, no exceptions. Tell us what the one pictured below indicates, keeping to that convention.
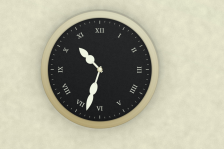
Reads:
10,33
